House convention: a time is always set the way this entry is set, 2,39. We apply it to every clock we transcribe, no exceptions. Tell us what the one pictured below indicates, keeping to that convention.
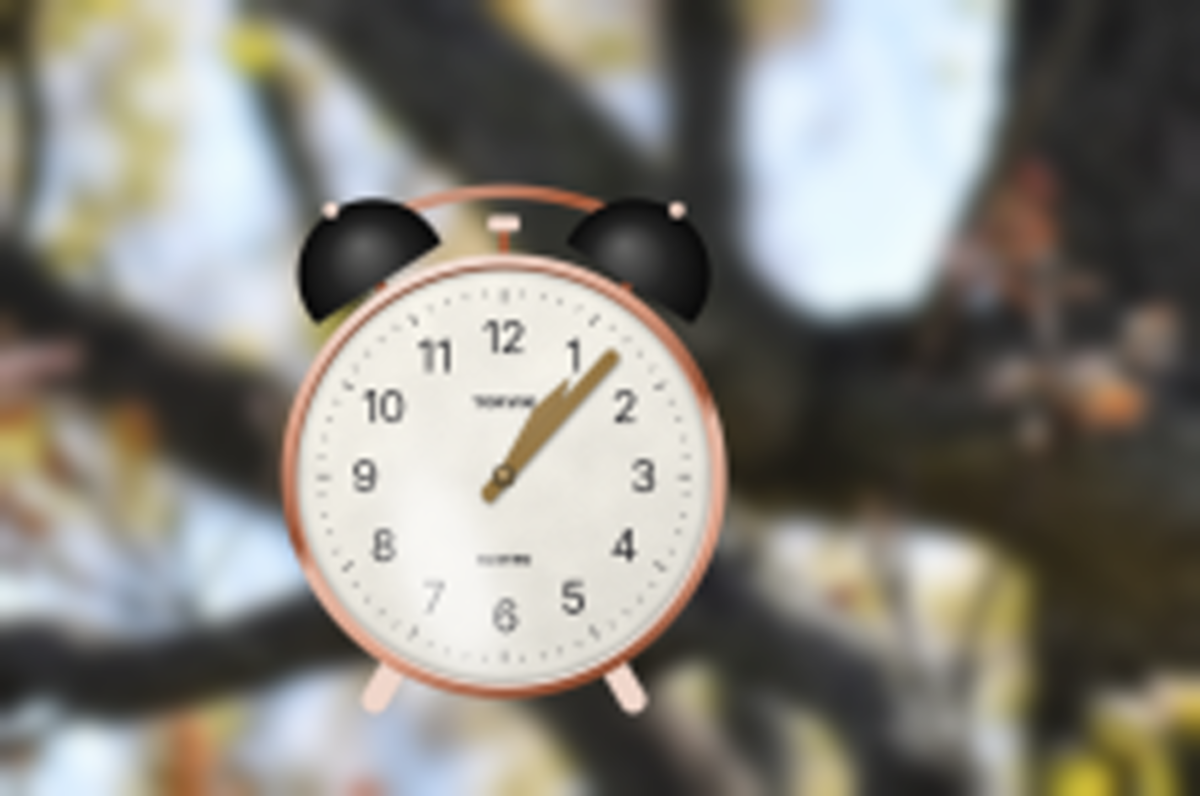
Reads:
1,07
